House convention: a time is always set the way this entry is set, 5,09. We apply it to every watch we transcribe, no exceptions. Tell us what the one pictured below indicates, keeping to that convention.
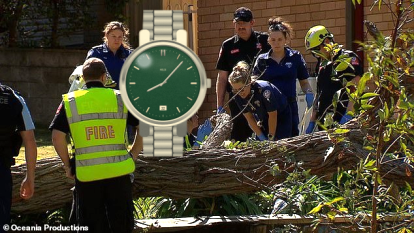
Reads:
8,07
